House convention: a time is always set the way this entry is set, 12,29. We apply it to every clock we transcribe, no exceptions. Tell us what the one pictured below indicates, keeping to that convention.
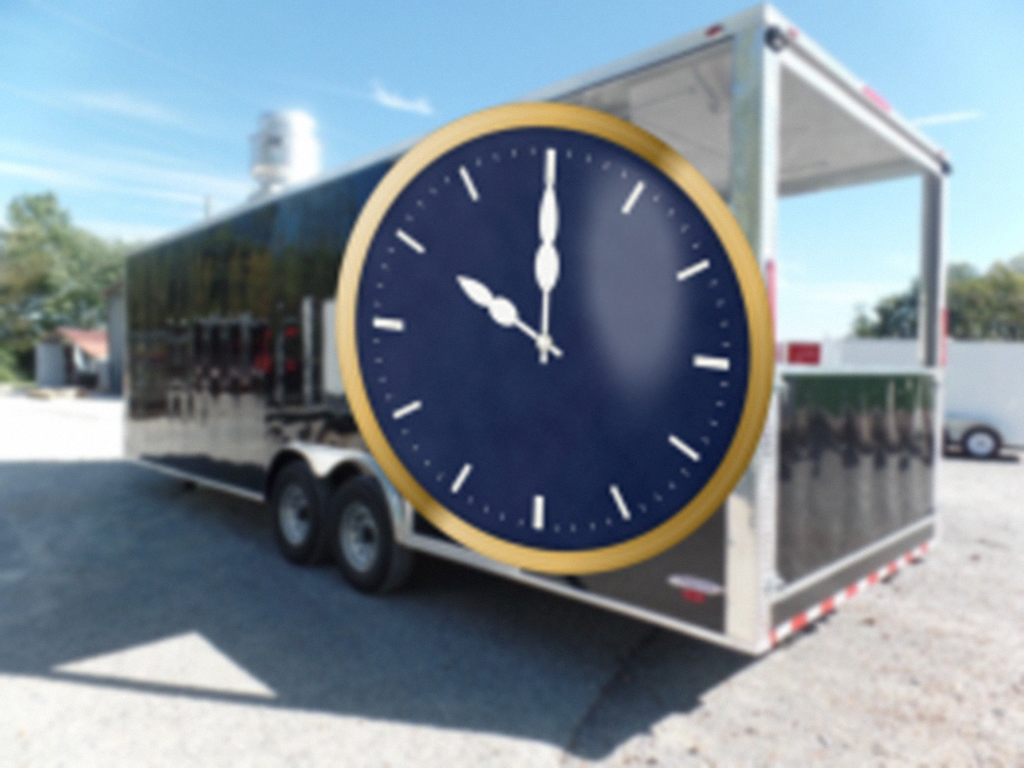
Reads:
10,00
